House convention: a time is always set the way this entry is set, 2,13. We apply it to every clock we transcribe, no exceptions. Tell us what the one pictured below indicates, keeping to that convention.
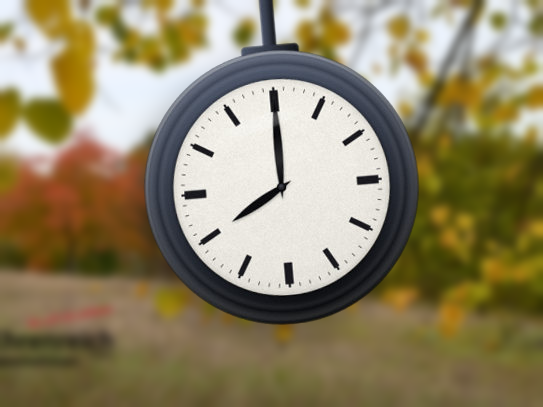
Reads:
8,00
